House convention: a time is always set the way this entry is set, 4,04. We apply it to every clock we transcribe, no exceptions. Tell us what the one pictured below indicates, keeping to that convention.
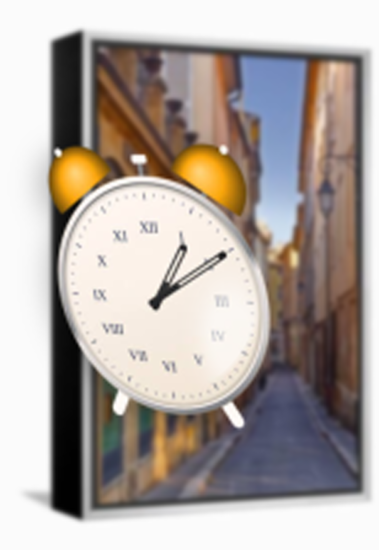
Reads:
1,10
